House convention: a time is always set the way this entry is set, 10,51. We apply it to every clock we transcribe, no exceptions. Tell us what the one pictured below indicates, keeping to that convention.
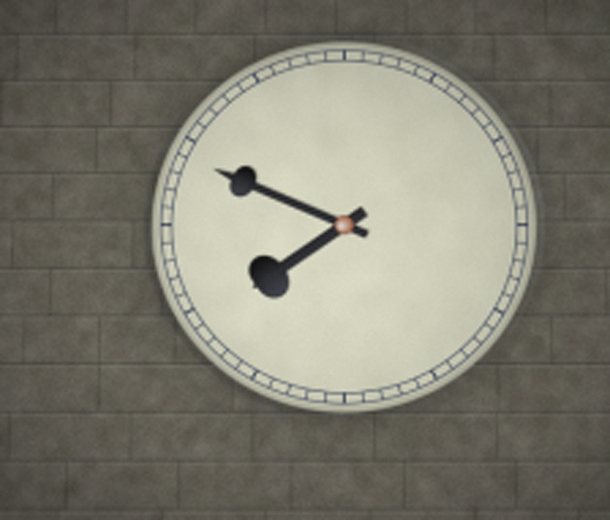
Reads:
7,49
